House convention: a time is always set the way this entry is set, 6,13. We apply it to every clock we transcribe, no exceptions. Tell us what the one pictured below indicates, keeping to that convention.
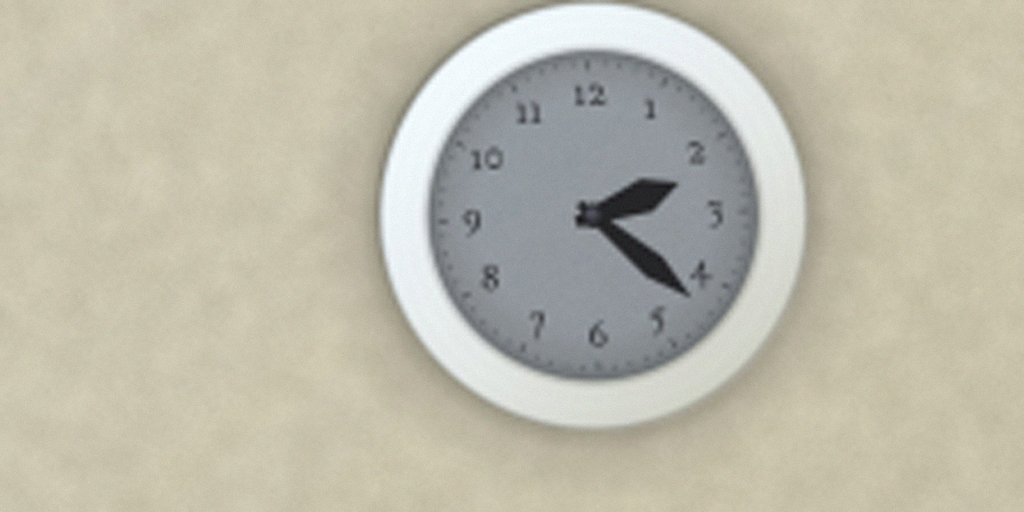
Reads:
2,22
